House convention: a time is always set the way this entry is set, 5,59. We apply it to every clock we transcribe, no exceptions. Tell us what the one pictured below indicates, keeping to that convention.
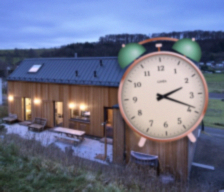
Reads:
2,19
